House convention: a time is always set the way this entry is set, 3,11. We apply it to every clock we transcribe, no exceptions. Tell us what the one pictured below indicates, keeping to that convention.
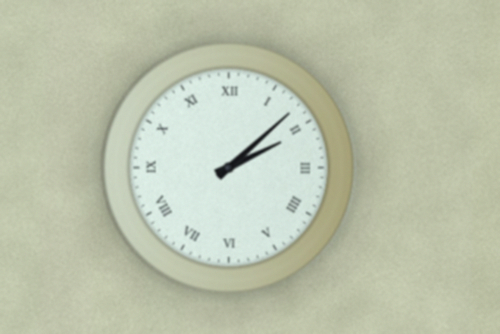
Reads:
2,08
